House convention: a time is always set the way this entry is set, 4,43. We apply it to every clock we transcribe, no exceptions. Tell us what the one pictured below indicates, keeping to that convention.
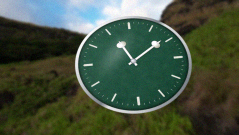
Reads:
11,09
